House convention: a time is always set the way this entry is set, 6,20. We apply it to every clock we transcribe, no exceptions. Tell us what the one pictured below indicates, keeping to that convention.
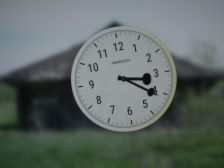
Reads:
3,21
